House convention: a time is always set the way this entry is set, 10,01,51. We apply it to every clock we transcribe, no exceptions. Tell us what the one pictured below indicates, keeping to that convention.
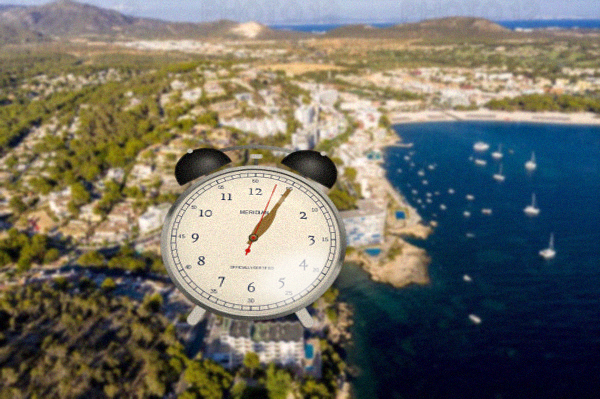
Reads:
1,05,03
